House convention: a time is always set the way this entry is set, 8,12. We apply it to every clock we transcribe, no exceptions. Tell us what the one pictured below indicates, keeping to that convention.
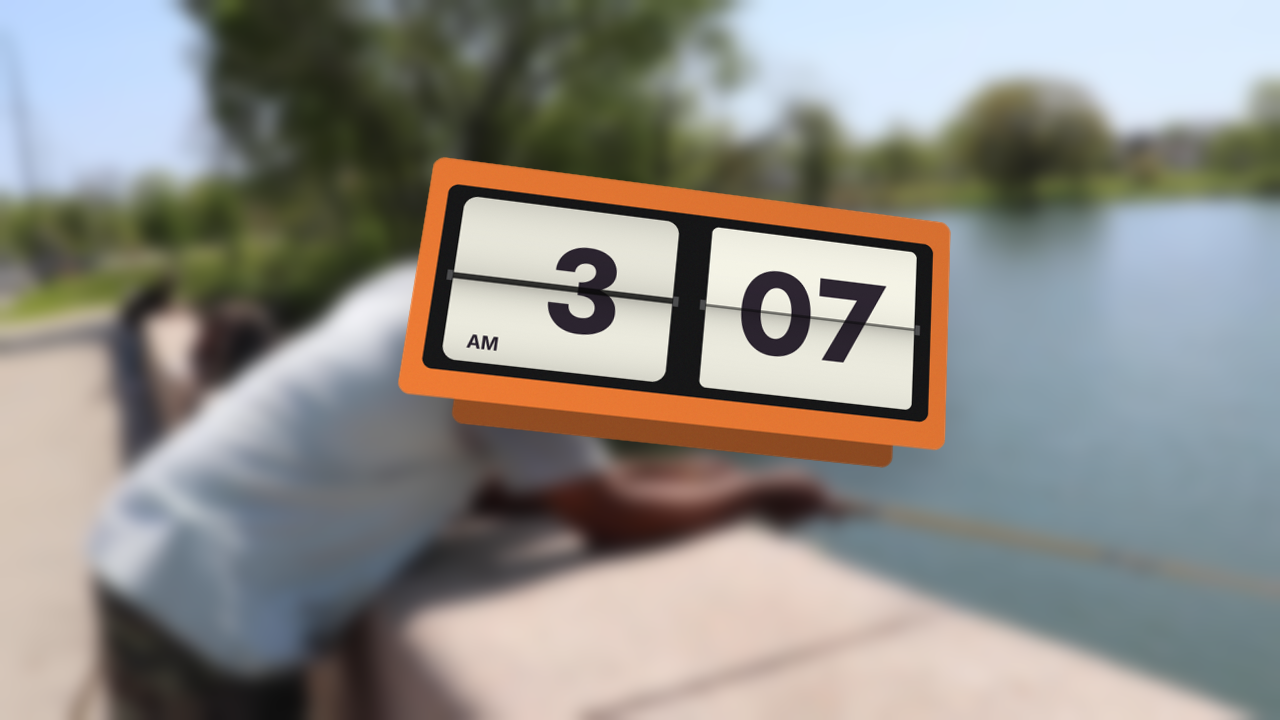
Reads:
3,07
